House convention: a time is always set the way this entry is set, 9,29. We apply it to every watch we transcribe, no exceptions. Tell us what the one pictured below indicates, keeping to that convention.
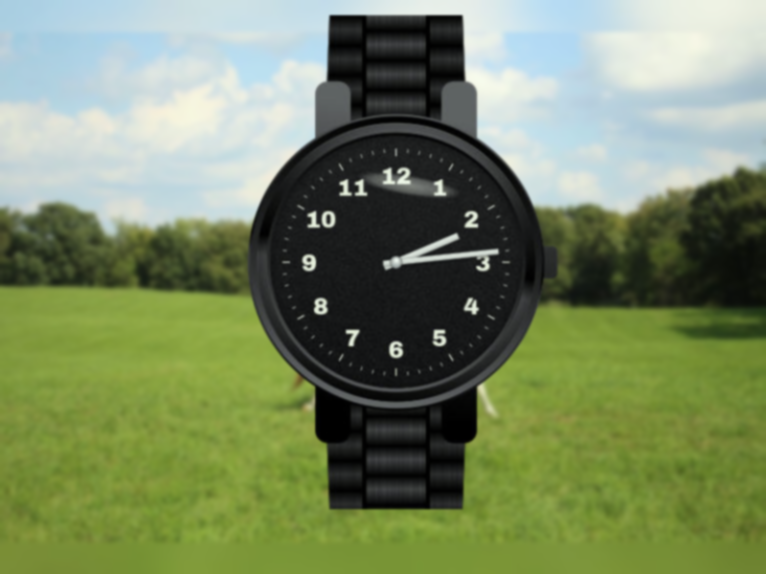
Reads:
2,14
